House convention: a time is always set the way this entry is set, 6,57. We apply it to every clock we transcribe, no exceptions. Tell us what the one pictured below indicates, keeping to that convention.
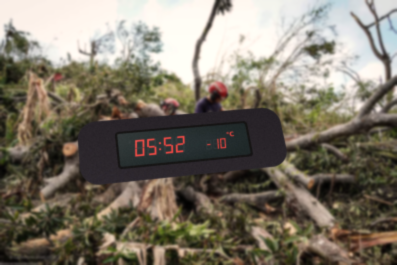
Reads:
5,52
